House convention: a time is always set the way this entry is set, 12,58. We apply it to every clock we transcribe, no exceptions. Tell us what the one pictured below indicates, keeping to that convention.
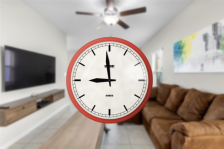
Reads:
8,59
